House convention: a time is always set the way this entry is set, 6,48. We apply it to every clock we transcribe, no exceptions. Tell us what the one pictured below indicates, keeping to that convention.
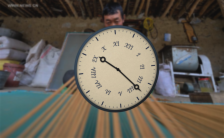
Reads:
9,18
